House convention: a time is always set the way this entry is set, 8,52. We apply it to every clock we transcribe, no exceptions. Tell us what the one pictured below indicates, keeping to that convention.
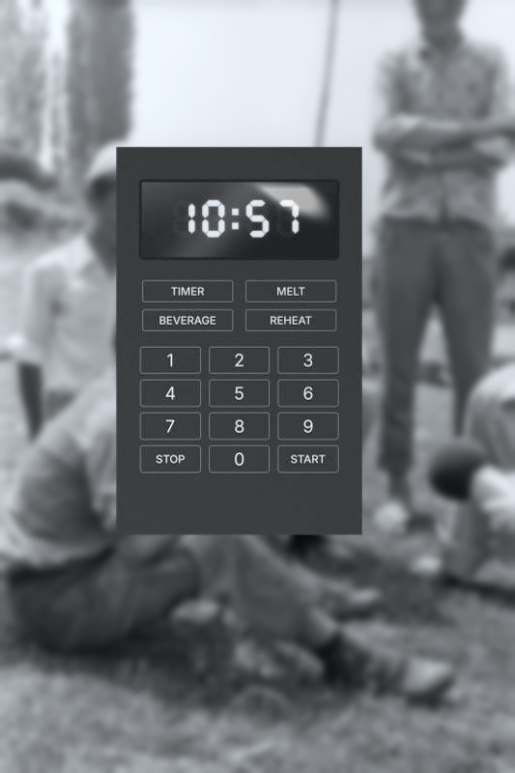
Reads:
10,57
